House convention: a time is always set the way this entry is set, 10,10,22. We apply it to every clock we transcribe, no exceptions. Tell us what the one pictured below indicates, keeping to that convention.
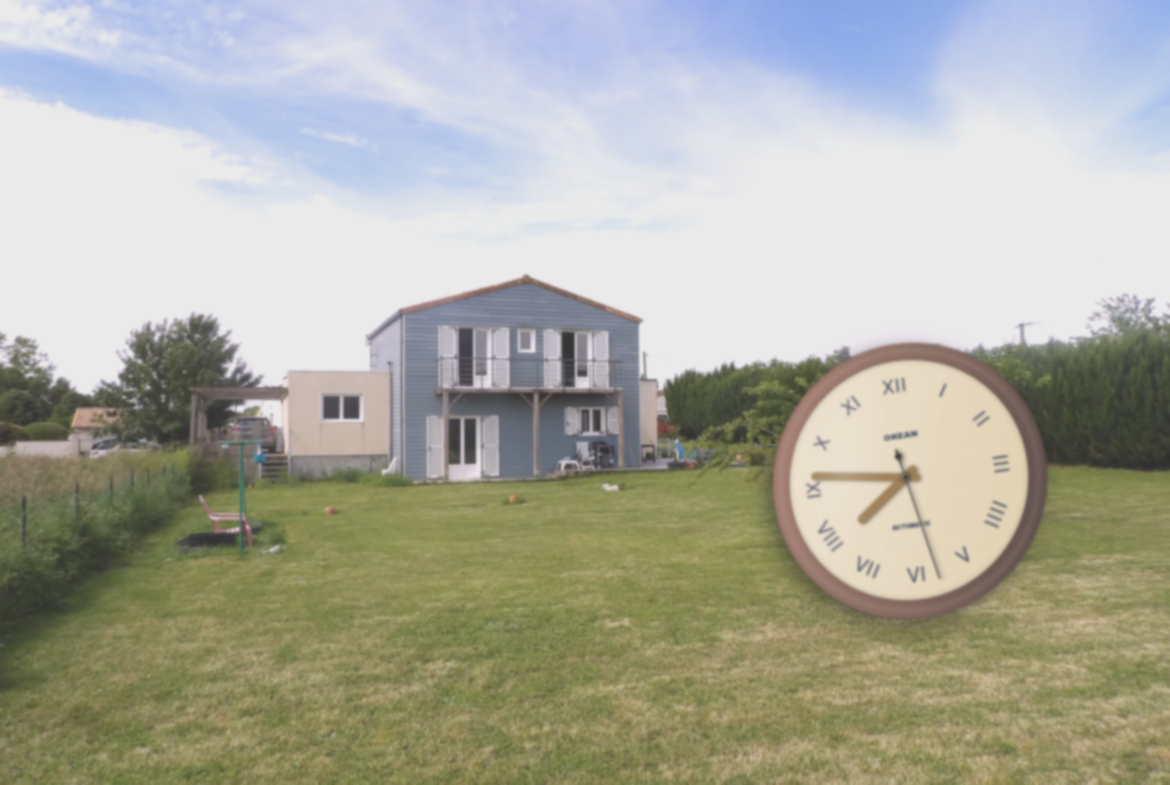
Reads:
7,46,28
